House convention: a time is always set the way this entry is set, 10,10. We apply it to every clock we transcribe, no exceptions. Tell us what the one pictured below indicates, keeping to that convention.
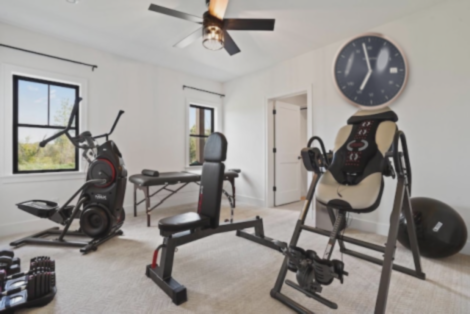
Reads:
6,58
